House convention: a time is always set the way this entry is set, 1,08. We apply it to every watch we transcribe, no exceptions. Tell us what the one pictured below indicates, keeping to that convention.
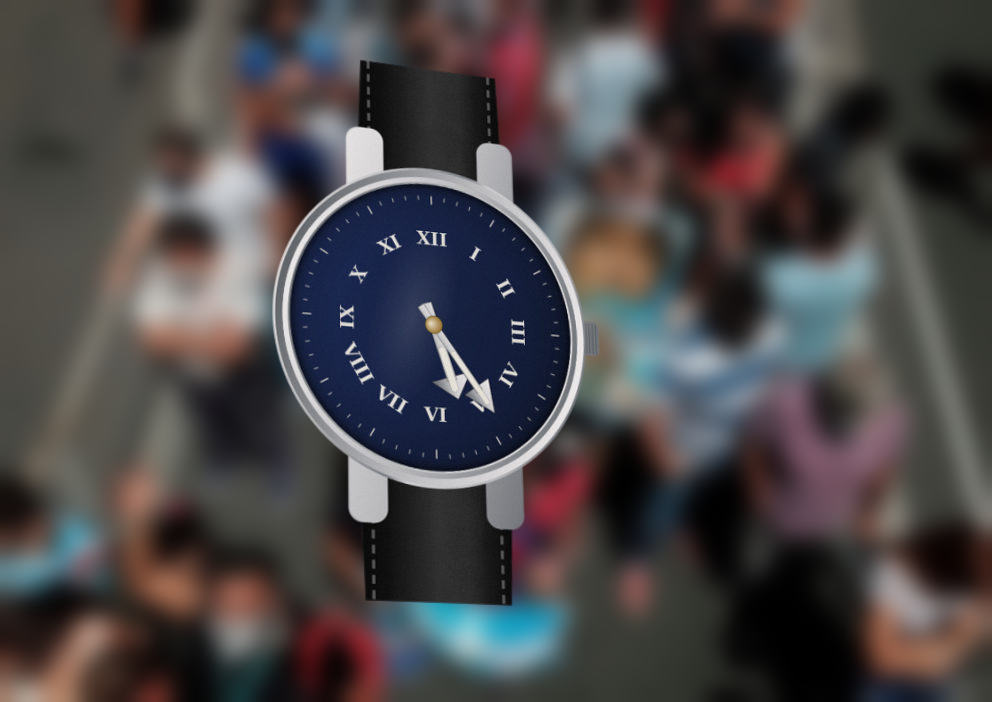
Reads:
5,24
